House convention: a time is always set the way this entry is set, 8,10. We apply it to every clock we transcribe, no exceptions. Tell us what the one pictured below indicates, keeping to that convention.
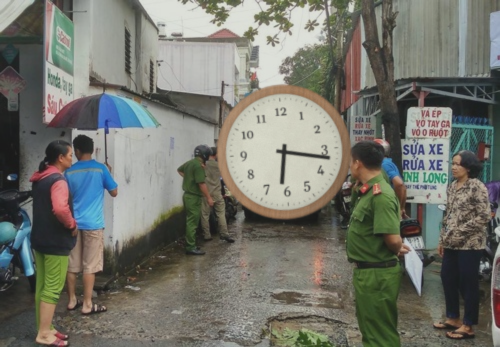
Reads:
6,17
